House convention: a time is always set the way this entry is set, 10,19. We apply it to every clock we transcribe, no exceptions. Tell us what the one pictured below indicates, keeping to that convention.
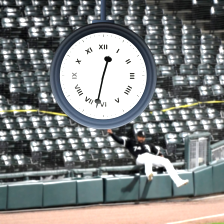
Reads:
12,32
